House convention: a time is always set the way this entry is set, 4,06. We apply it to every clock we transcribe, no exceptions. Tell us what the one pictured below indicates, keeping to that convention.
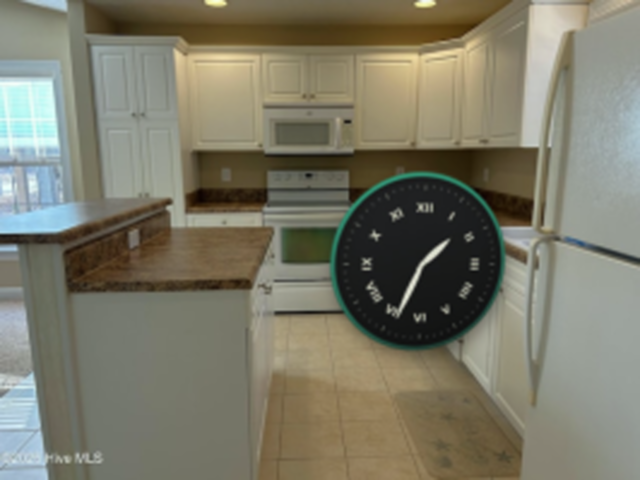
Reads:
1,34
